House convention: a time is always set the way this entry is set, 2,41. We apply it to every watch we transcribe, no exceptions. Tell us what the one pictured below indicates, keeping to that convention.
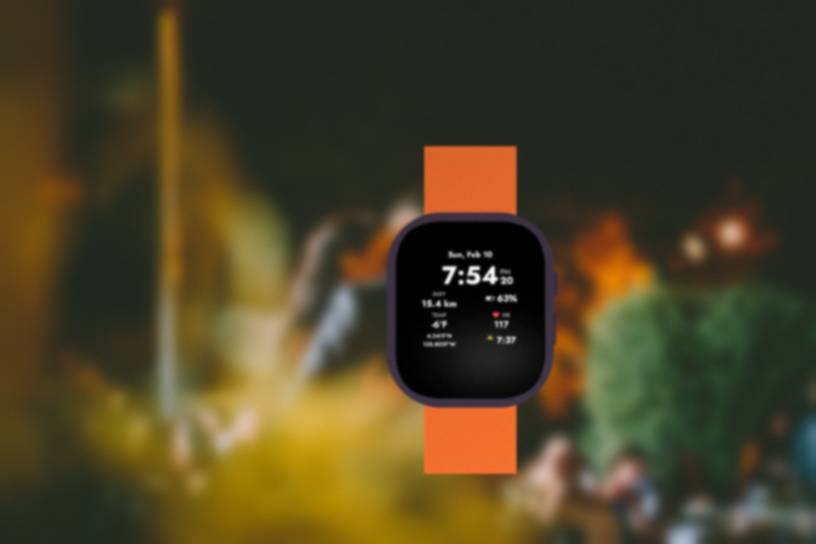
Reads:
7,54
